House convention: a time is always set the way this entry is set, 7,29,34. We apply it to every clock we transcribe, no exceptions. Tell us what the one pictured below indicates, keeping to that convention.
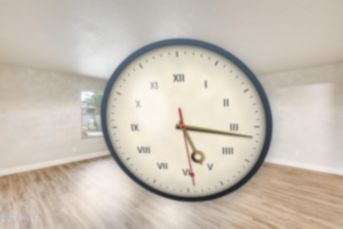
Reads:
5,16,29
